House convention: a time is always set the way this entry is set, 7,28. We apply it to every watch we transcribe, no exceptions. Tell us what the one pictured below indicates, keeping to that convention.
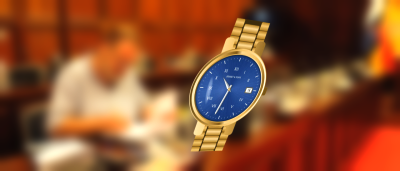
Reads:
10,32
